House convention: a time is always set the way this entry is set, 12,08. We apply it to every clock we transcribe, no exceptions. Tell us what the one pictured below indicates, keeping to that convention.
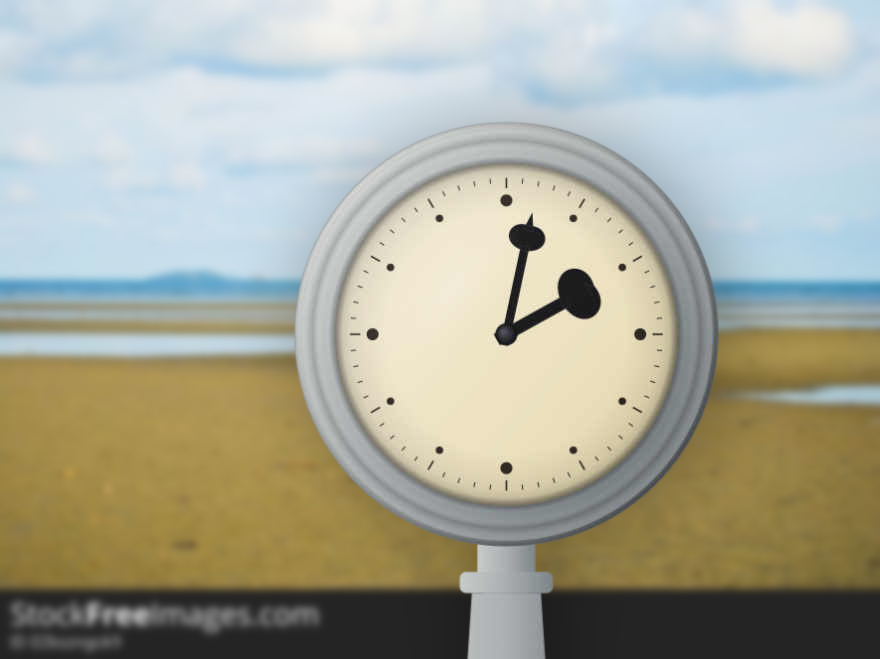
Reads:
2,02
